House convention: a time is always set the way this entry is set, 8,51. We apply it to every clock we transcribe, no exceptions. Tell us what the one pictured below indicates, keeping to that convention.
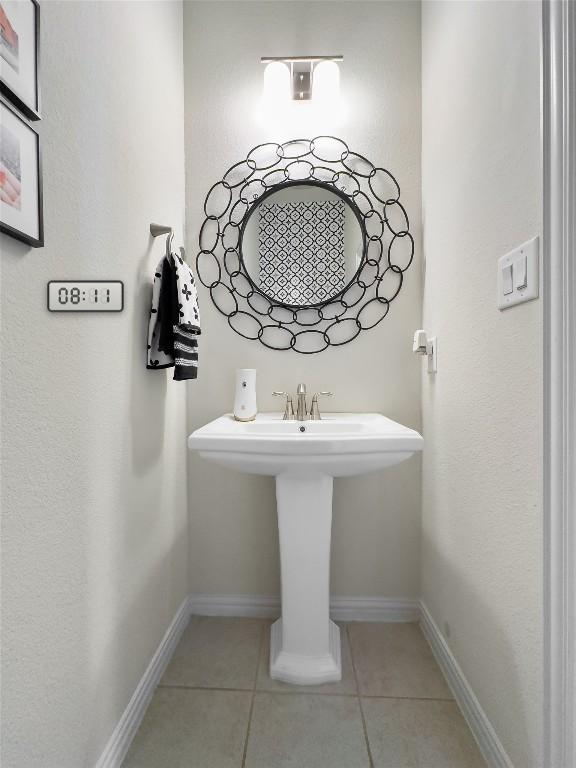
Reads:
8,11
